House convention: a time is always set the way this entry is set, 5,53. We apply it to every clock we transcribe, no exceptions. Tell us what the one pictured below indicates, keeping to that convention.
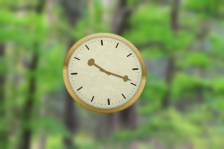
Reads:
10,19
